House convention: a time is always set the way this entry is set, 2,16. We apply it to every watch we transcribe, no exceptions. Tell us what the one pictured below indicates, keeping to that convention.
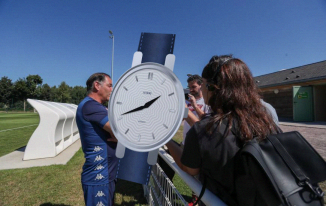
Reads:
1,41
